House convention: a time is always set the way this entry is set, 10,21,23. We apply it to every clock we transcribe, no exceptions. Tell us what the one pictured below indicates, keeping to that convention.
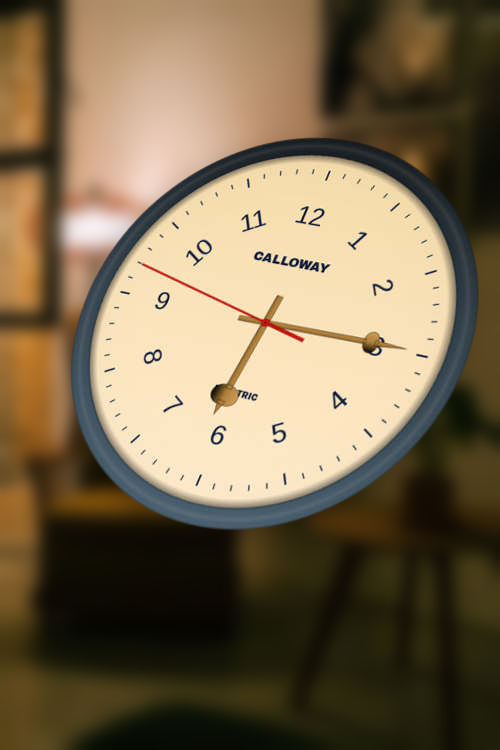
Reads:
6,14,47
